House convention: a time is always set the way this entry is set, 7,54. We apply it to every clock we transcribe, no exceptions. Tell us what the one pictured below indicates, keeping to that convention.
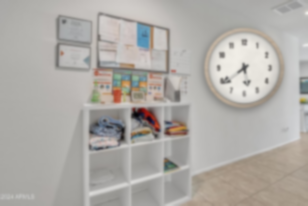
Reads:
5,39
